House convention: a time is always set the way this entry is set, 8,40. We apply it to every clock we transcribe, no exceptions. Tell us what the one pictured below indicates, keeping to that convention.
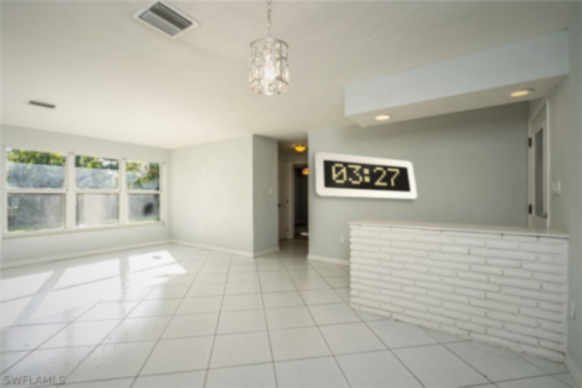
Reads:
3,27
